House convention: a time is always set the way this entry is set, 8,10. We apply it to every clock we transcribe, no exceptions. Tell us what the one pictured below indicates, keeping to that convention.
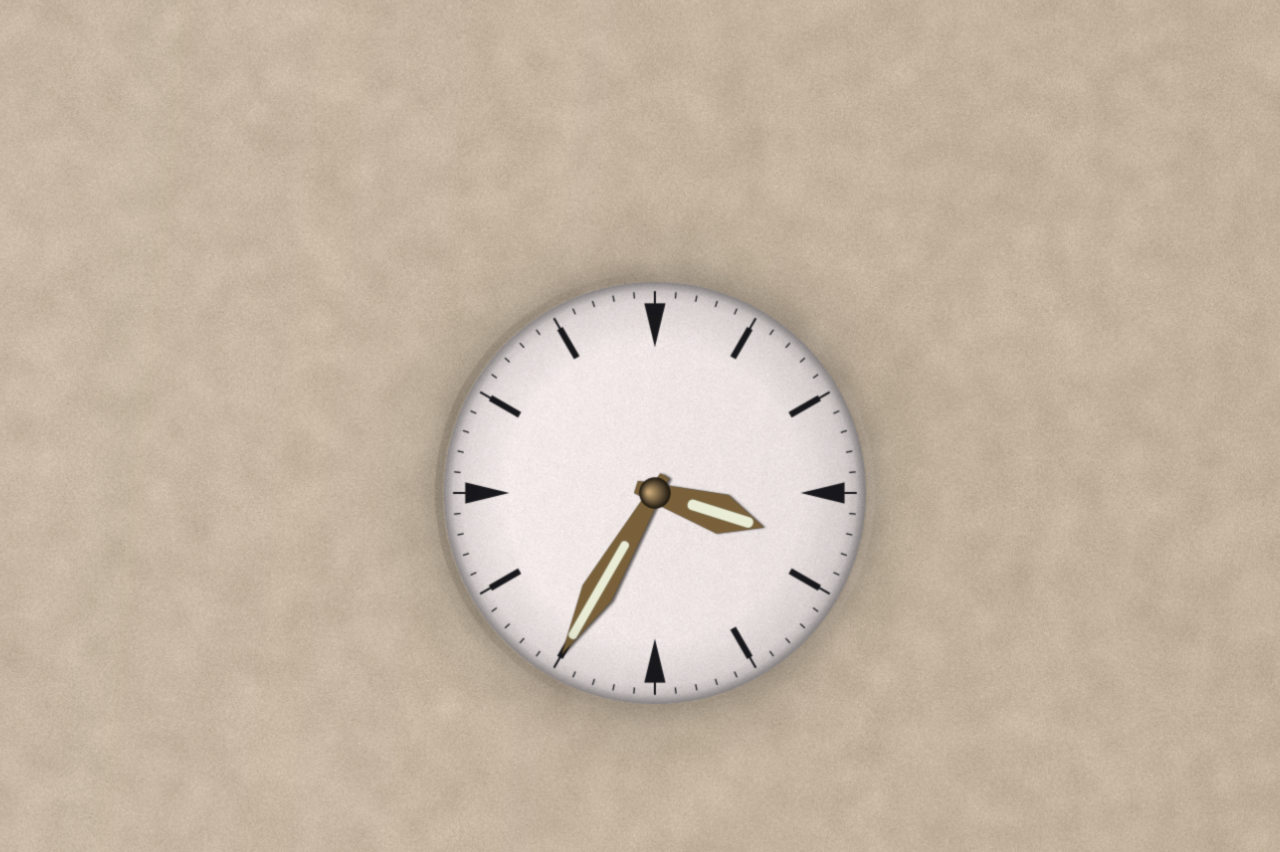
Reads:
3,35
